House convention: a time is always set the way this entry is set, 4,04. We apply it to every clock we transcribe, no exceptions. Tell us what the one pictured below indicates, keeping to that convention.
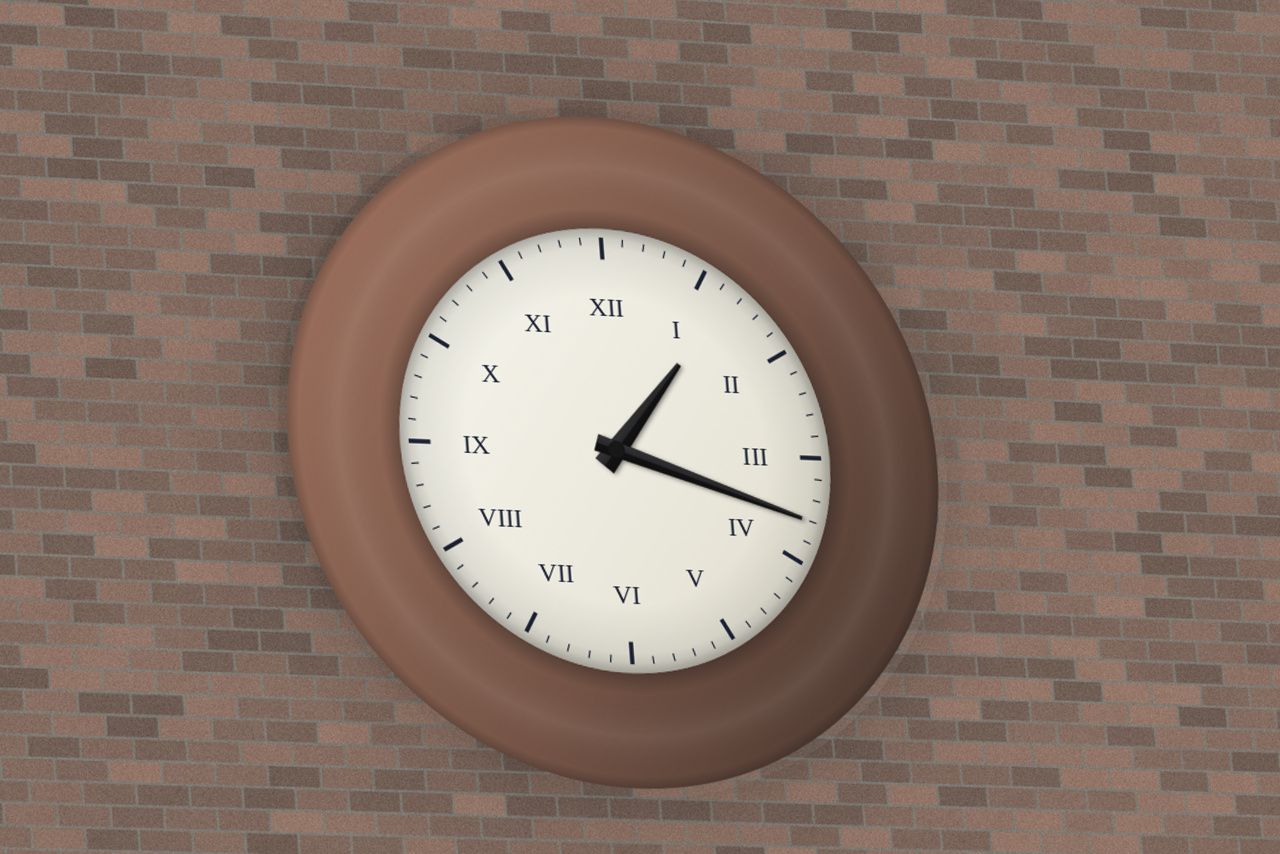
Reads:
1,18
